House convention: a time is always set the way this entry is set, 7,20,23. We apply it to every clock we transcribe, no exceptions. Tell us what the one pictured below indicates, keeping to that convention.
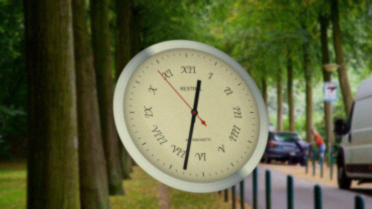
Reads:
12,32,54
